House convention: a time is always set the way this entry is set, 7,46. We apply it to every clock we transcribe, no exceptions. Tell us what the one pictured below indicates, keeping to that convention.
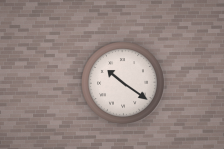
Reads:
10,21
